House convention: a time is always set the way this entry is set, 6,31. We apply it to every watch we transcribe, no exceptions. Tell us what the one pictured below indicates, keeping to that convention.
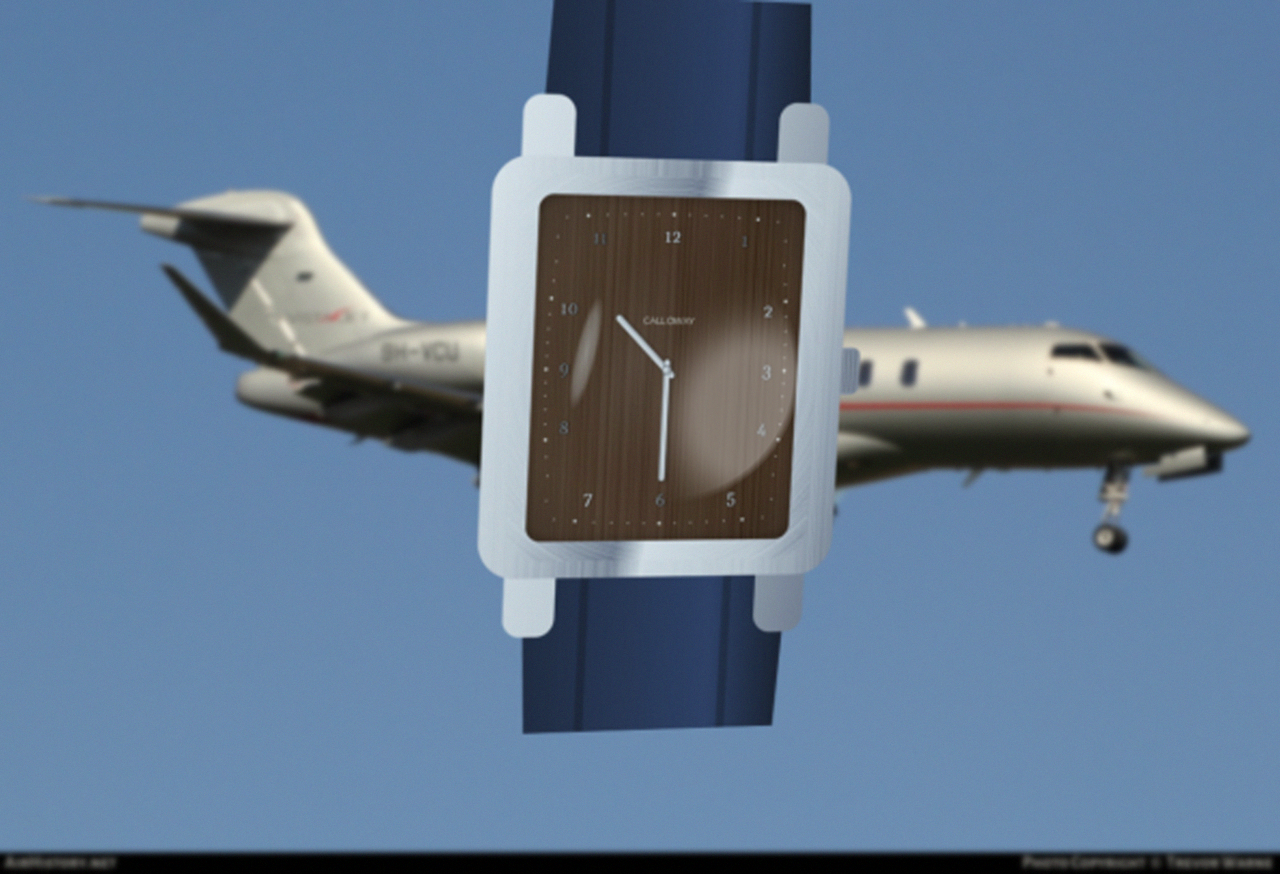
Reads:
10,30
